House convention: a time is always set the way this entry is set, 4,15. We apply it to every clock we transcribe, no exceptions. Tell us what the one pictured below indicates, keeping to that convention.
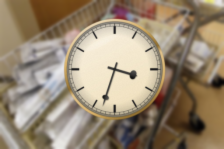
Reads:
3,33
